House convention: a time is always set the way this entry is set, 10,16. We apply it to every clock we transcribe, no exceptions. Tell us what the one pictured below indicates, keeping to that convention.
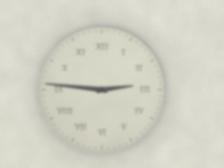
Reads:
2,46
